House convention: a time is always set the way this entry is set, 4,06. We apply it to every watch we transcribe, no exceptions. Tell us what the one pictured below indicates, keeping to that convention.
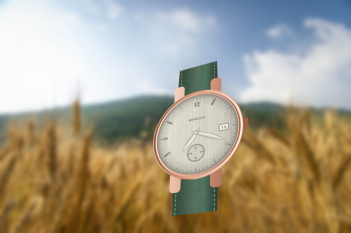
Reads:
7,19
